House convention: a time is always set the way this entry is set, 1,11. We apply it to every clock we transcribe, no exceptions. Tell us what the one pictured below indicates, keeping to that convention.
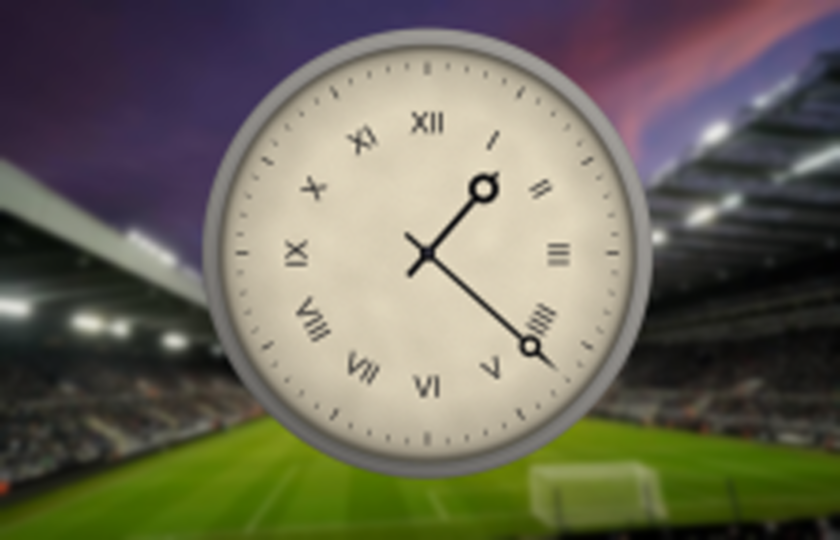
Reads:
1,22
